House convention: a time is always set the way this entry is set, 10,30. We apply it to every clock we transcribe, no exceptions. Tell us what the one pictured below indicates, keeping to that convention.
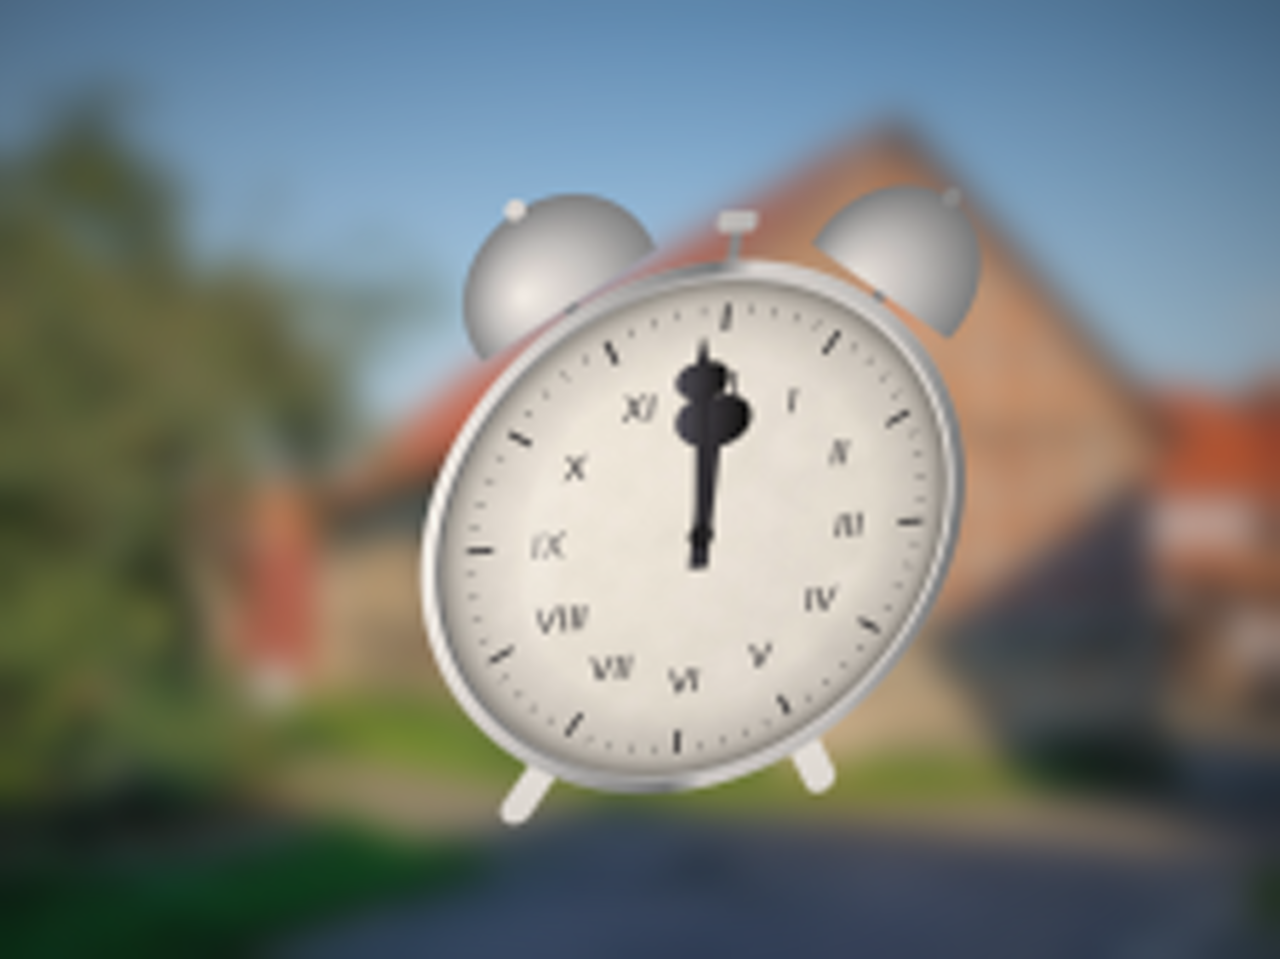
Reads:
11,59
